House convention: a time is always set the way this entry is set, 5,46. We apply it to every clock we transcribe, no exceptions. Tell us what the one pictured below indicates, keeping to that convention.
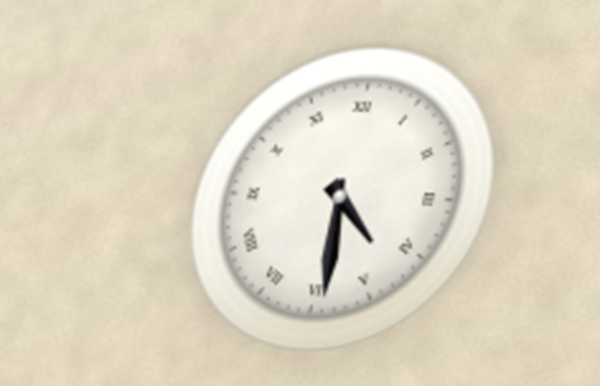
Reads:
4,29
